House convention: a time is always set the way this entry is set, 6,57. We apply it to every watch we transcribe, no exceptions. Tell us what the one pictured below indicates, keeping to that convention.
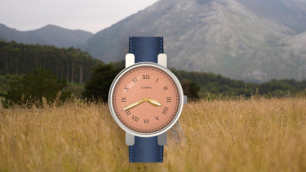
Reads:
3,41
